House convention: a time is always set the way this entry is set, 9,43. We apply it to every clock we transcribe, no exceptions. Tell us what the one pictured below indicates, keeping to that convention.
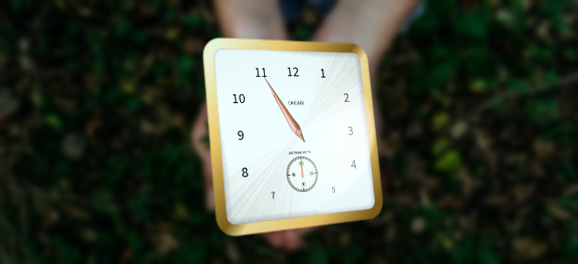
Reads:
10,55
